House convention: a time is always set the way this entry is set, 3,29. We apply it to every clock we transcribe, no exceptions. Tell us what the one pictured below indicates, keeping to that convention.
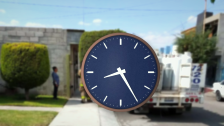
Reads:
8,25
